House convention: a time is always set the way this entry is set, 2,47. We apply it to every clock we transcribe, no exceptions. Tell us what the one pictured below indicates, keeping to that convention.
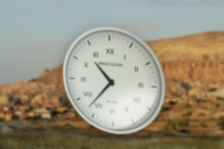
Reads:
10,37
